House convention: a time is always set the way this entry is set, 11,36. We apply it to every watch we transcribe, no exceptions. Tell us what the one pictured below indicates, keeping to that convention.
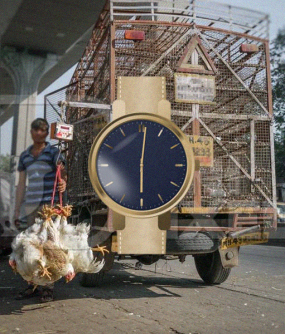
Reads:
6,01
